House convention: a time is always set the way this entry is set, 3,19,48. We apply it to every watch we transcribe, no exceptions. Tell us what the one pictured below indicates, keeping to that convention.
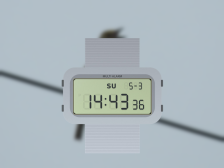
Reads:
14,43,36
